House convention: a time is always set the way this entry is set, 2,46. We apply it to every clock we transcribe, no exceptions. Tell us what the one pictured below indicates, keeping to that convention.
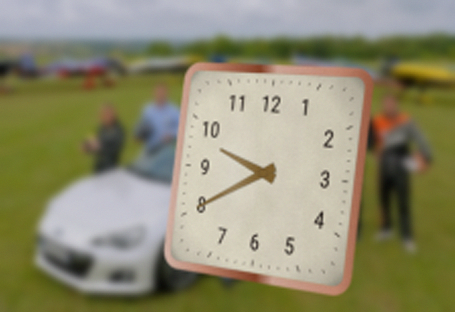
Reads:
9,40
